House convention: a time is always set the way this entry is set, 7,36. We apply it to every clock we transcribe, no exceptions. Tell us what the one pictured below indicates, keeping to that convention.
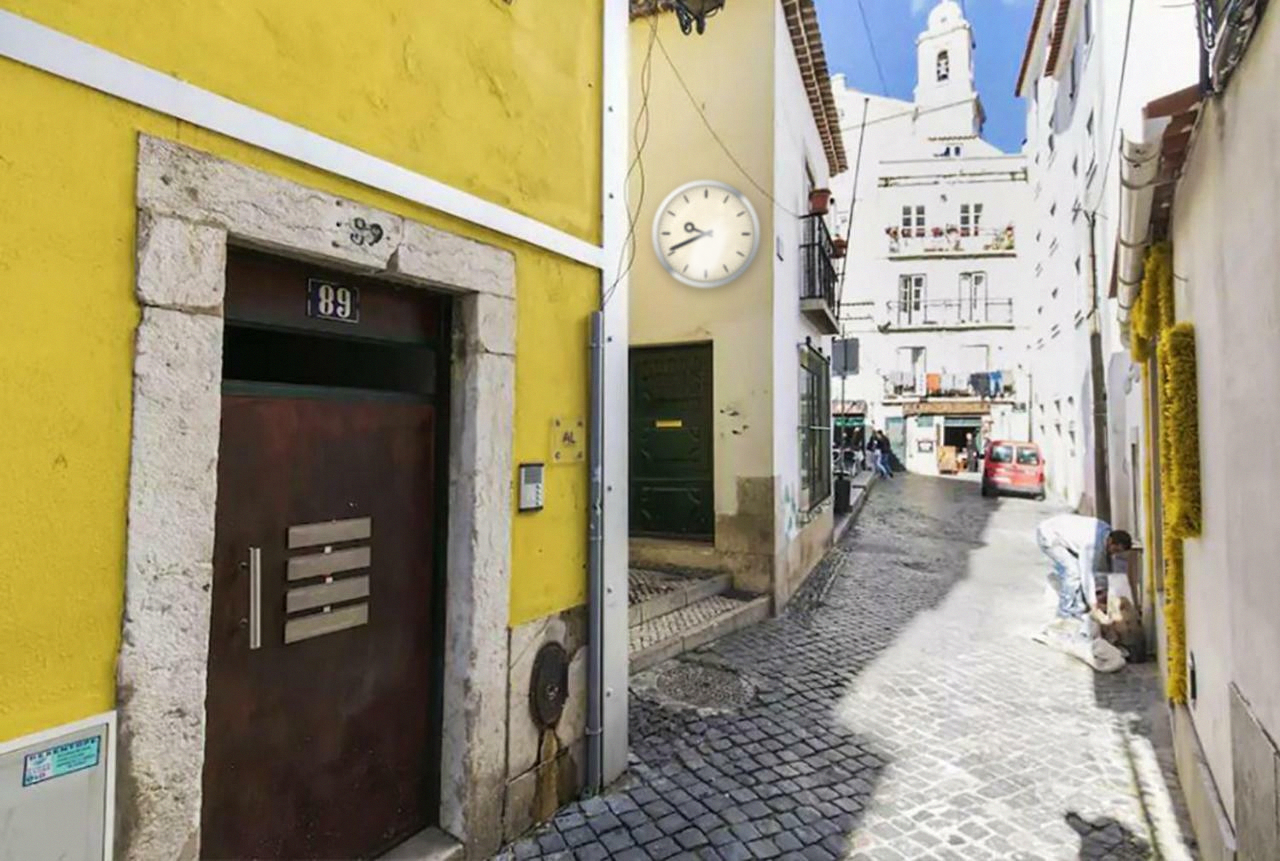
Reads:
9,41
